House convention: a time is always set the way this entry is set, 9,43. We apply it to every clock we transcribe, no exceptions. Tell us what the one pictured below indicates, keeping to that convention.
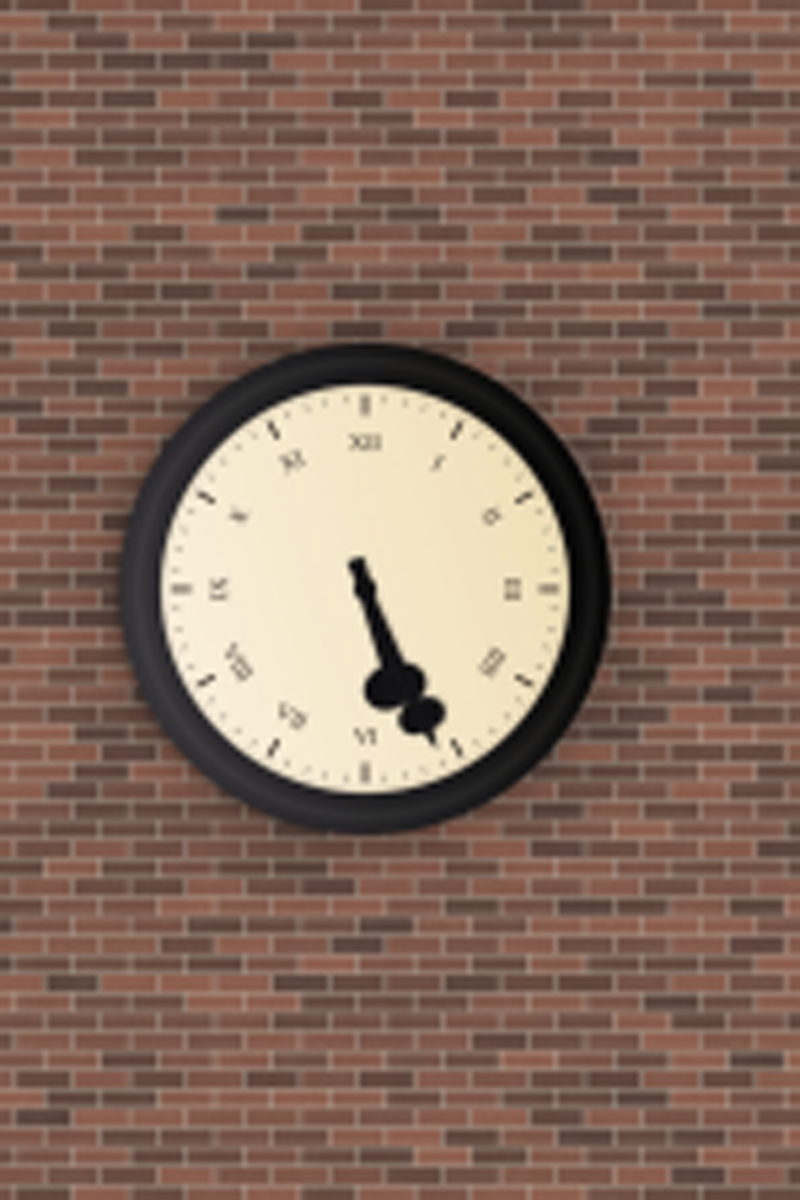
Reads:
5,26
